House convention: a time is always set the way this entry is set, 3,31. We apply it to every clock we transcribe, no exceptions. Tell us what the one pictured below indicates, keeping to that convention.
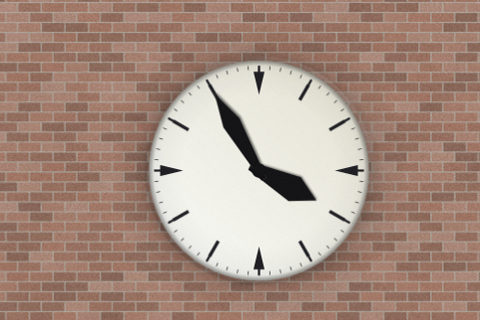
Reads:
3,55
